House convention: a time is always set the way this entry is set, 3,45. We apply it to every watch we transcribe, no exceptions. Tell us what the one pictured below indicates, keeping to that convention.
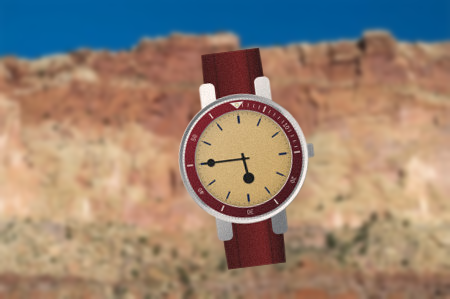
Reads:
5,45
